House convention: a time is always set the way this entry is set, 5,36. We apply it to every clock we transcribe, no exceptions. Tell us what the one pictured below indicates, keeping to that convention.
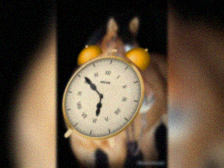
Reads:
5,51
